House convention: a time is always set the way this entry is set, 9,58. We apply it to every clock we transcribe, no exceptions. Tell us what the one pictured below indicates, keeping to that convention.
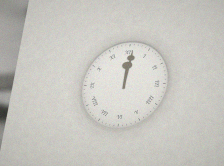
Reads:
12,01
